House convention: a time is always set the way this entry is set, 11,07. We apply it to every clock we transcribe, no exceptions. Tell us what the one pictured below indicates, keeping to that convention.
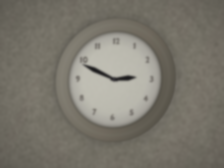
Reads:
2,49
